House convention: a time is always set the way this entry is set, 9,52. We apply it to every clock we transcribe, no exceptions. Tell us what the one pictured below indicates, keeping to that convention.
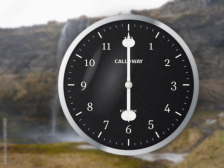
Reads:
6,00
